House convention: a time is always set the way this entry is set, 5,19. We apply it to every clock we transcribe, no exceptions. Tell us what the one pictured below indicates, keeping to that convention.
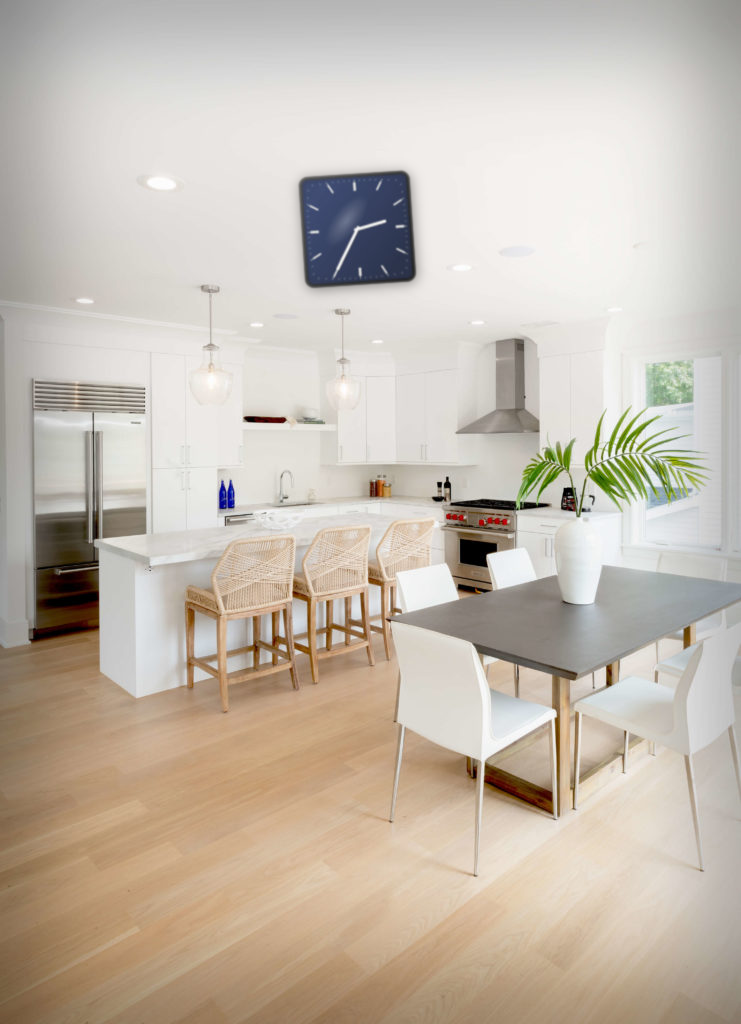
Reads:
2,35
